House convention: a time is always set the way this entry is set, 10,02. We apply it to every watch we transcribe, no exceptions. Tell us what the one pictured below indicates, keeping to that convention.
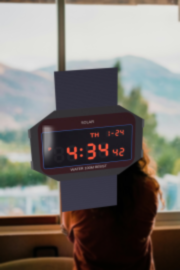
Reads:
4,34
